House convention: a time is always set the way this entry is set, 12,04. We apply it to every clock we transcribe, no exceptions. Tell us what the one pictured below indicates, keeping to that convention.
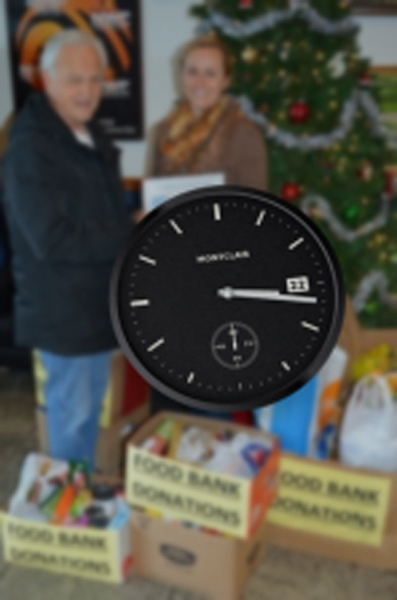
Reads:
3,17
